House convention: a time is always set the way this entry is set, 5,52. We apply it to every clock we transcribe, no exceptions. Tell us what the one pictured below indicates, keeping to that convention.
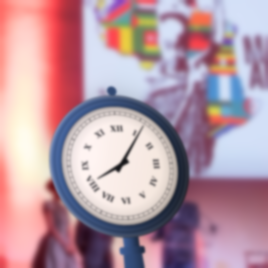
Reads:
8,06
